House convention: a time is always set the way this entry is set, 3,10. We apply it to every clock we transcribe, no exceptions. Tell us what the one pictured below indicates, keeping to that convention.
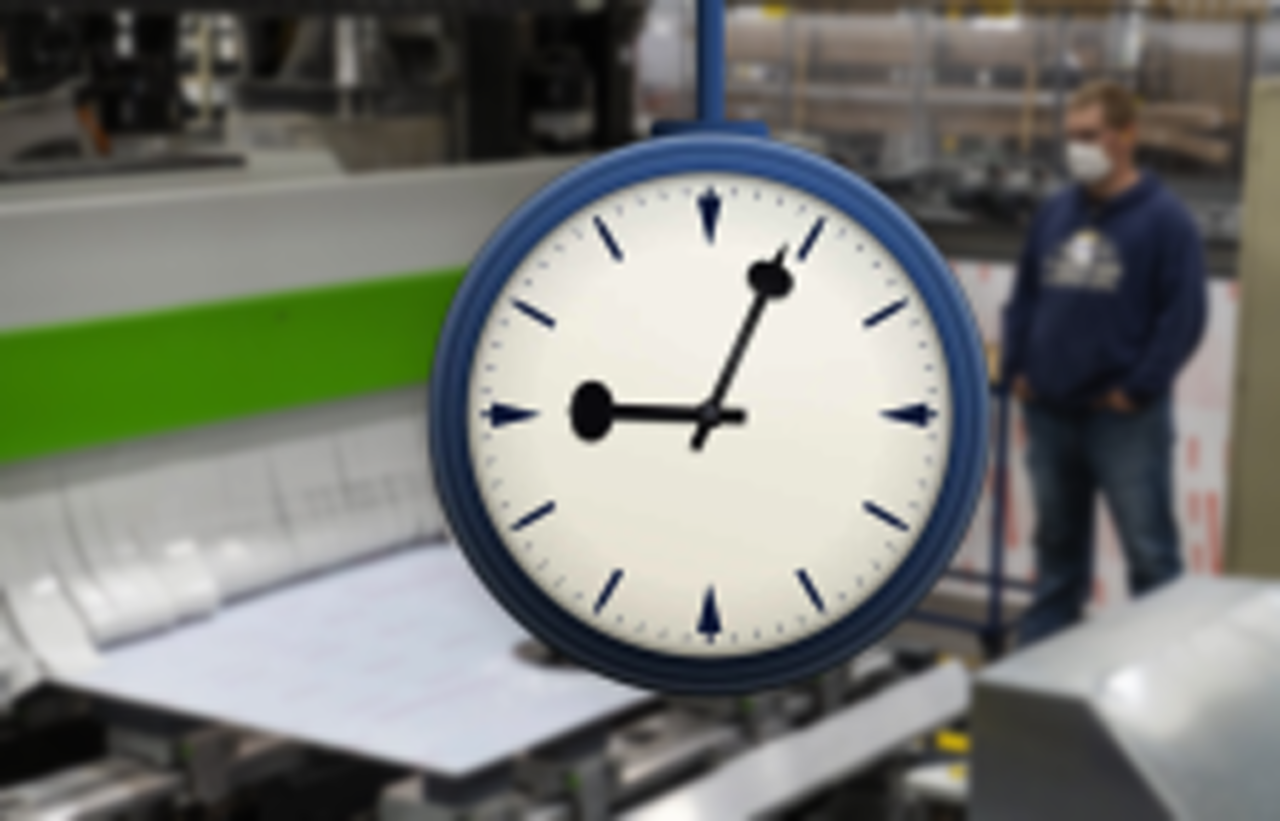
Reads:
9,04
